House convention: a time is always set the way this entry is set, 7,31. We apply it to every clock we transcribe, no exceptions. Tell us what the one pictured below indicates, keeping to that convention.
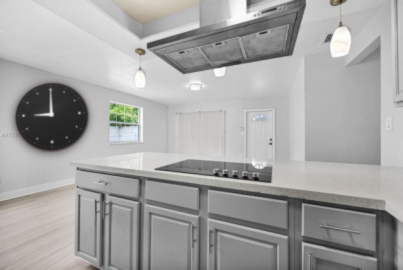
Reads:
9,00
